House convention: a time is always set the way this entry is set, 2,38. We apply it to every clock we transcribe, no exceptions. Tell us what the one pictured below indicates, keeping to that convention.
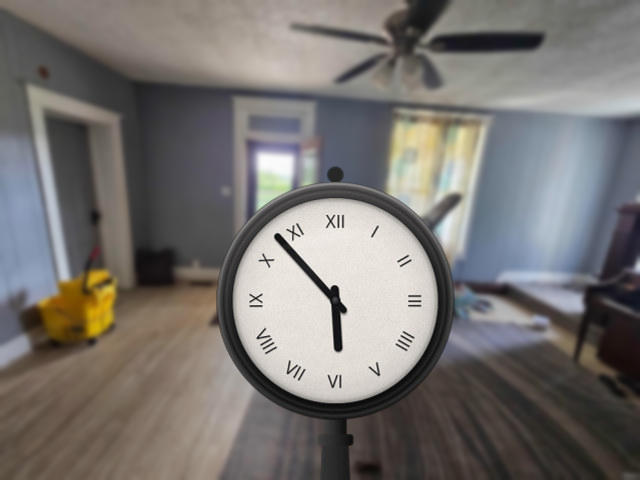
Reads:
5,53
